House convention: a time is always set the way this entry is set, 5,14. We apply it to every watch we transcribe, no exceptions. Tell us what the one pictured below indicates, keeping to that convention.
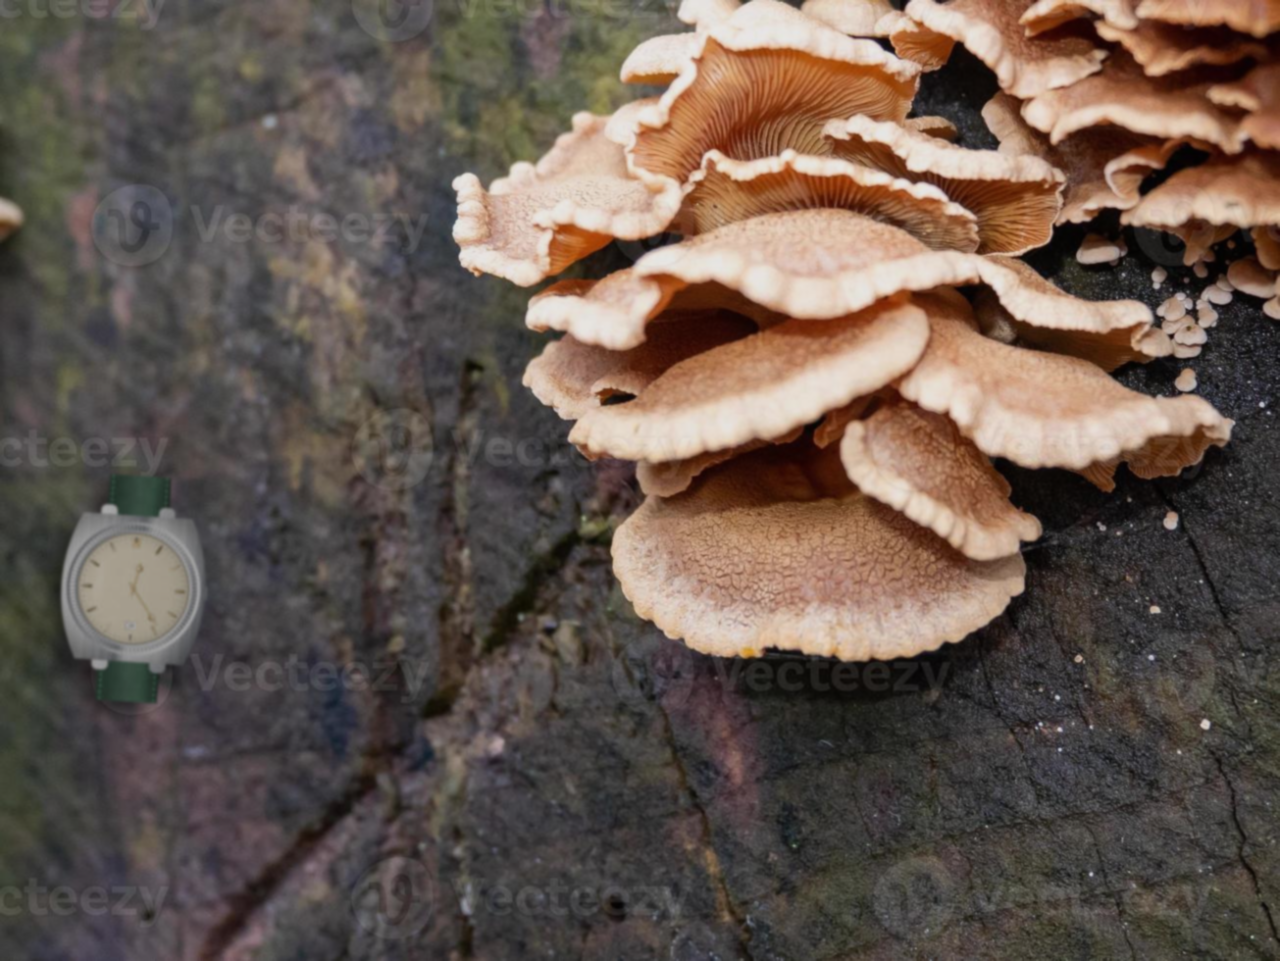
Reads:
12,24
